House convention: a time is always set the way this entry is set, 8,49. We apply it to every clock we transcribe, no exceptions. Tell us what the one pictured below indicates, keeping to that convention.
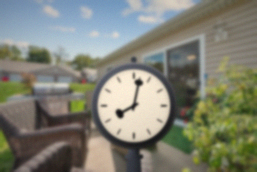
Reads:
8,02
